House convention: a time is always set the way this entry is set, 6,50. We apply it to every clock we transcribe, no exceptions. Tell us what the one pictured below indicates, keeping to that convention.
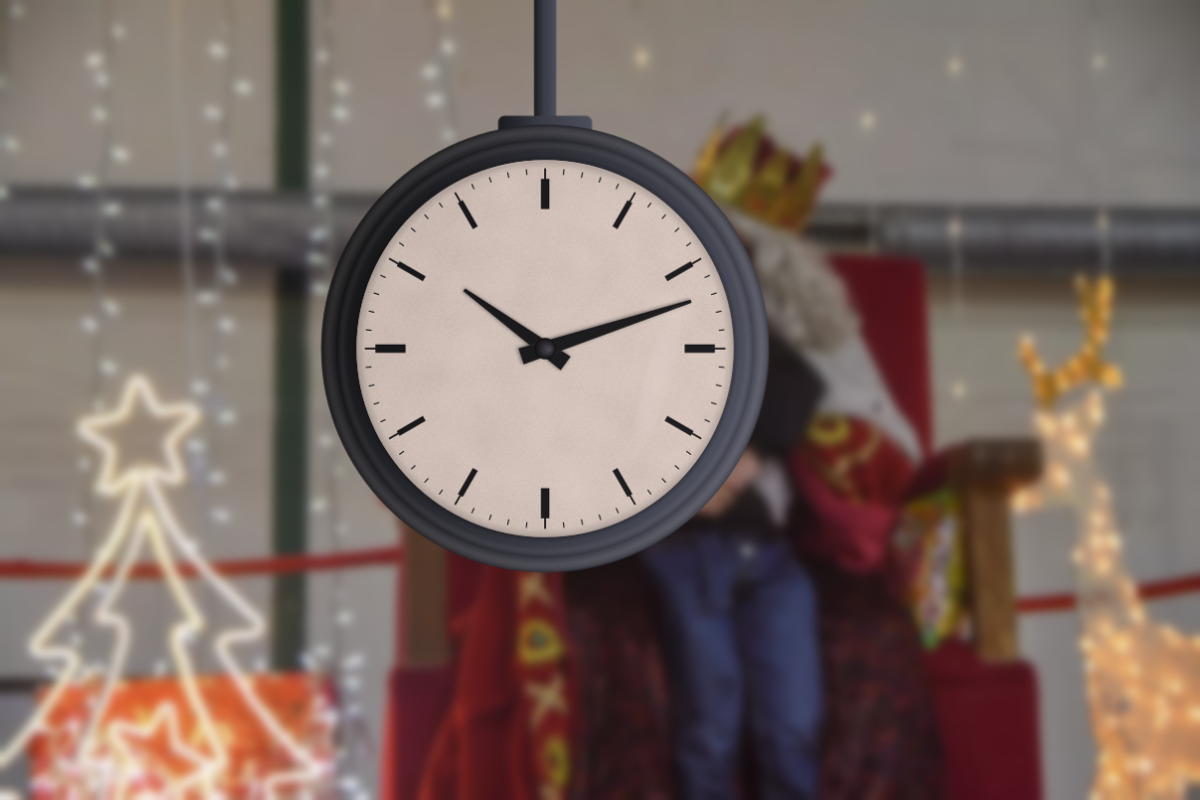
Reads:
10,12
